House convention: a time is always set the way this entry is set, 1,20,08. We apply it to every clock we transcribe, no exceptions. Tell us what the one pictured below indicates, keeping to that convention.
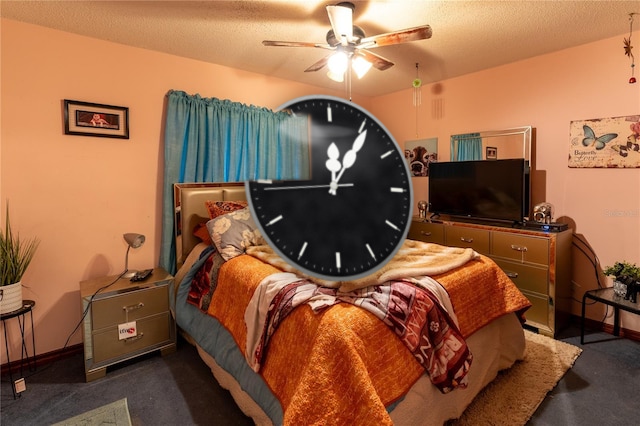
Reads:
12,05,44
